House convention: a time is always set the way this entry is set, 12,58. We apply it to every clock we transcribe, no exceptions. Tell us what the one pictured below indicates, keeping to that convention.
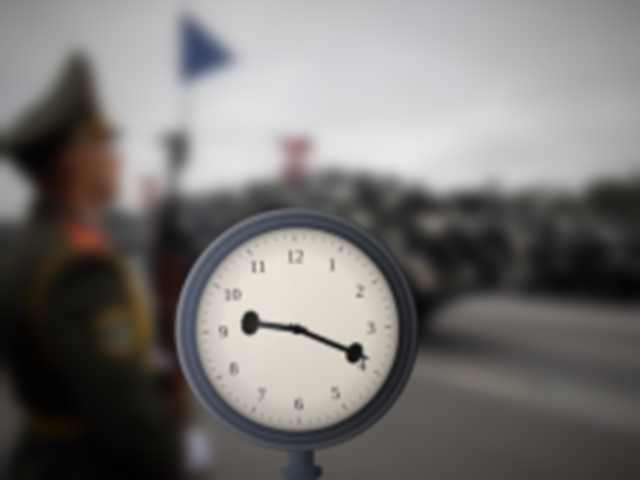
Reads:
9,19
